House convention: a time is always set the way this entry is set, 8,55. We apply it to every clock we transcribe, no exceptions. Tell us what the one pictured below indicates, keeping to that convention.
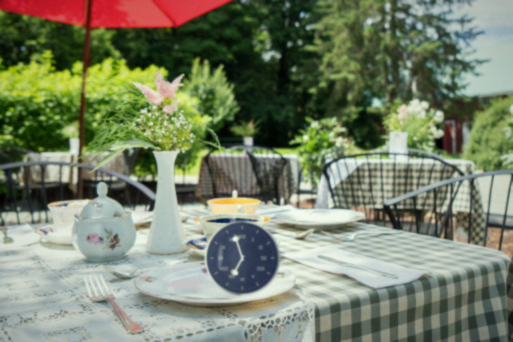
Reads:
6,57
